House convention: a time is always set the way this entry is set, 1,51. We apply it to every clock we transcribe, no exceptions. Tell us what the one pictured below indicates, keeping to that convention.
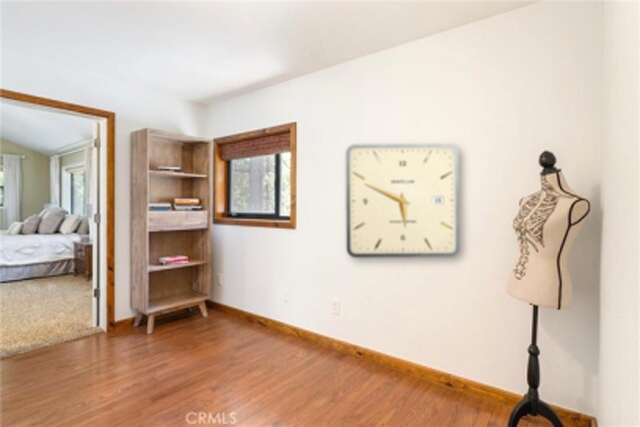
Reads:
5,49
